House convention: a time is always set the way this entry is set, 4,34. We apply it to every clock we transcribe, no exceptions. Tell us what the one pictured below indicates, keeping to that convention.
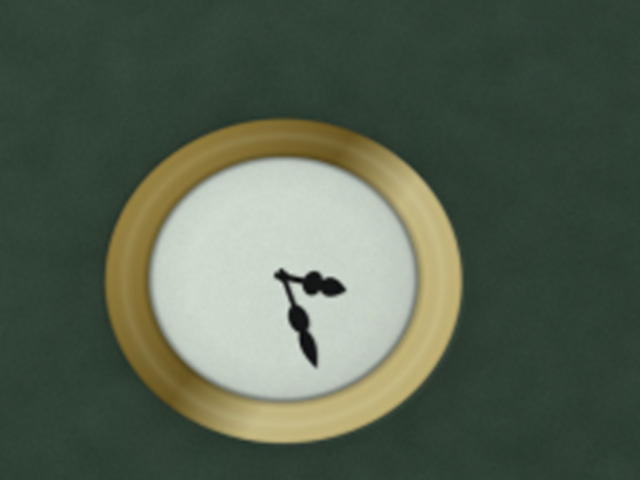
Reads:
3,27
